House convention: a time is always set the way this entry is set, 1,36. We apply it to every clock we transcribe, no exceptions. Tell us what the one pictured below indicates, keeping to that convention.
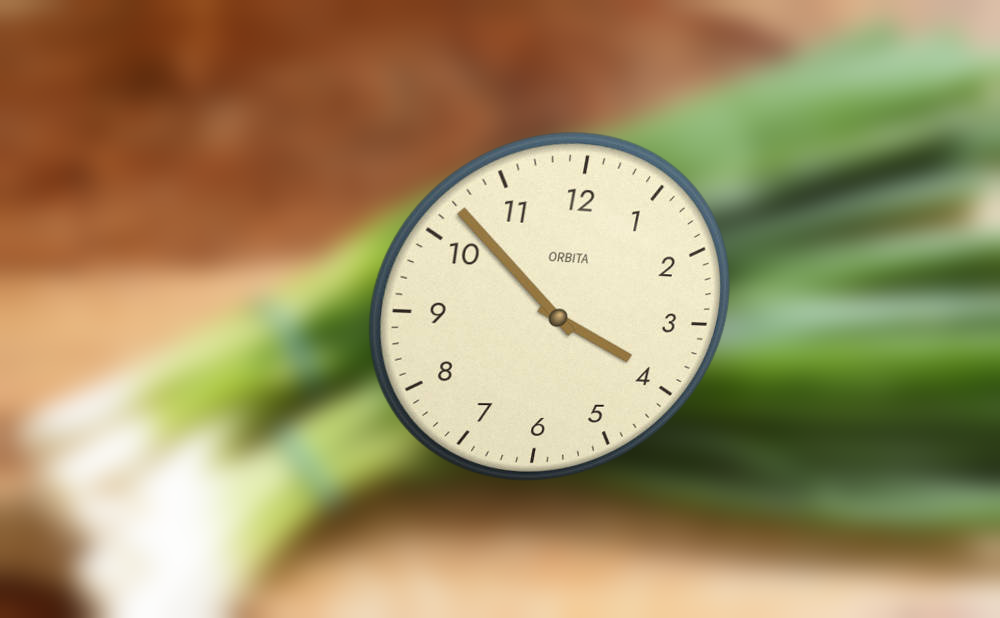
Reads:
3,52
